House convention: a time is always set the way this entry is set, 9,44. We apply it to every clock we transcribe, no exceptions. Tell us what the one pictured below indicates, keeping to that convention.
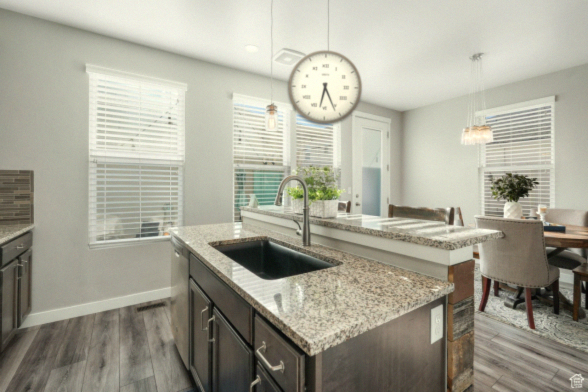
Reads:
6,26
